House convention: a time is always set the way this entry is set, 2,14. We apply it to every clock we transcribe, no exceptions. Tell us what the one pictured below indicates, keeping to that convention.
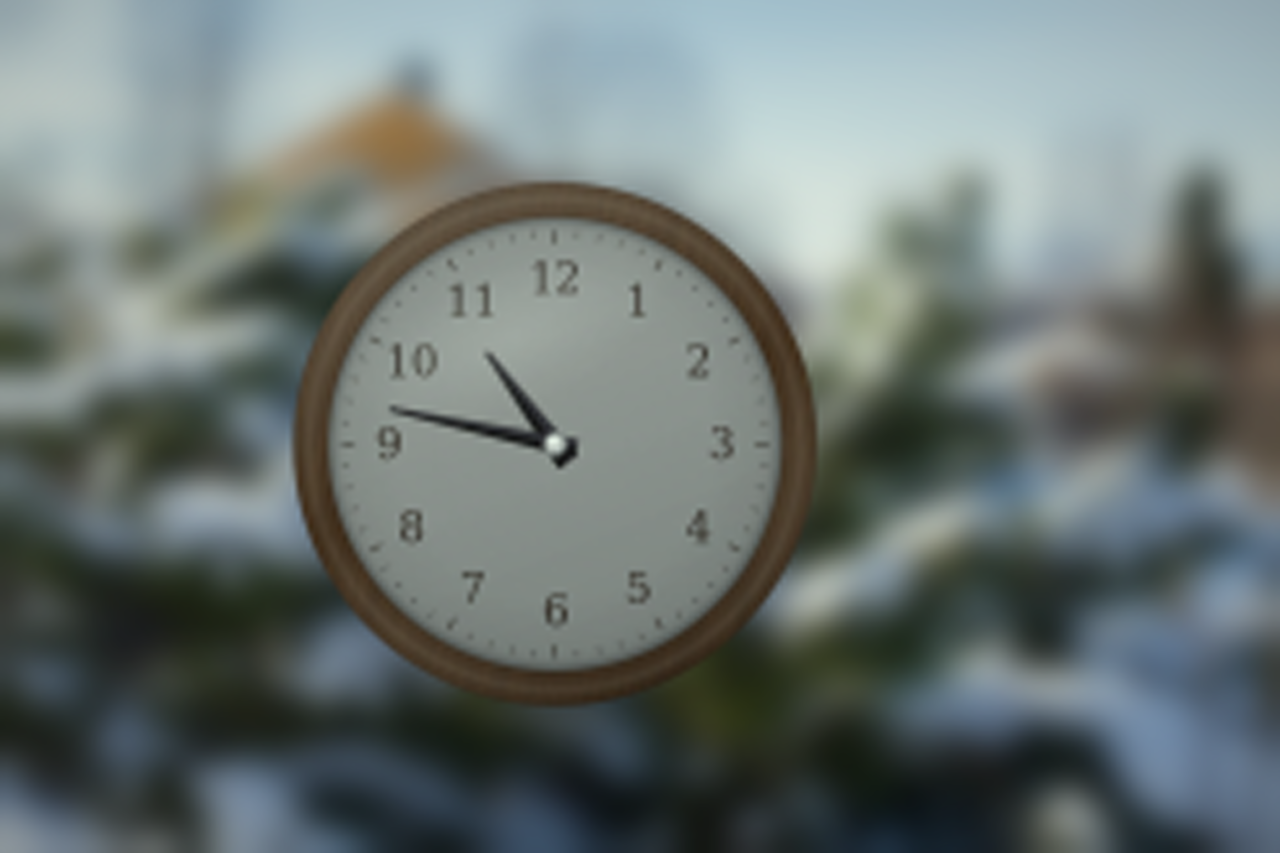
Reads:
10,47
